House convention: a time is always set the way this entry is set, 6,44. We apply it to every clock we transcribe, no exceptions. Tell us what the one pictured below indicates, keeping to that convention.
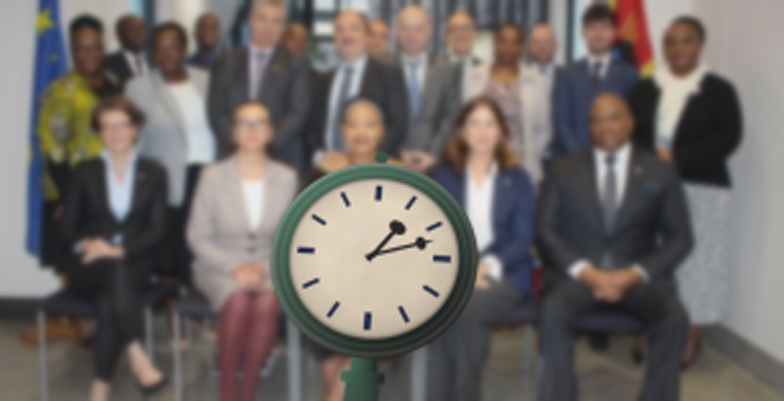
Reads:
1,12
